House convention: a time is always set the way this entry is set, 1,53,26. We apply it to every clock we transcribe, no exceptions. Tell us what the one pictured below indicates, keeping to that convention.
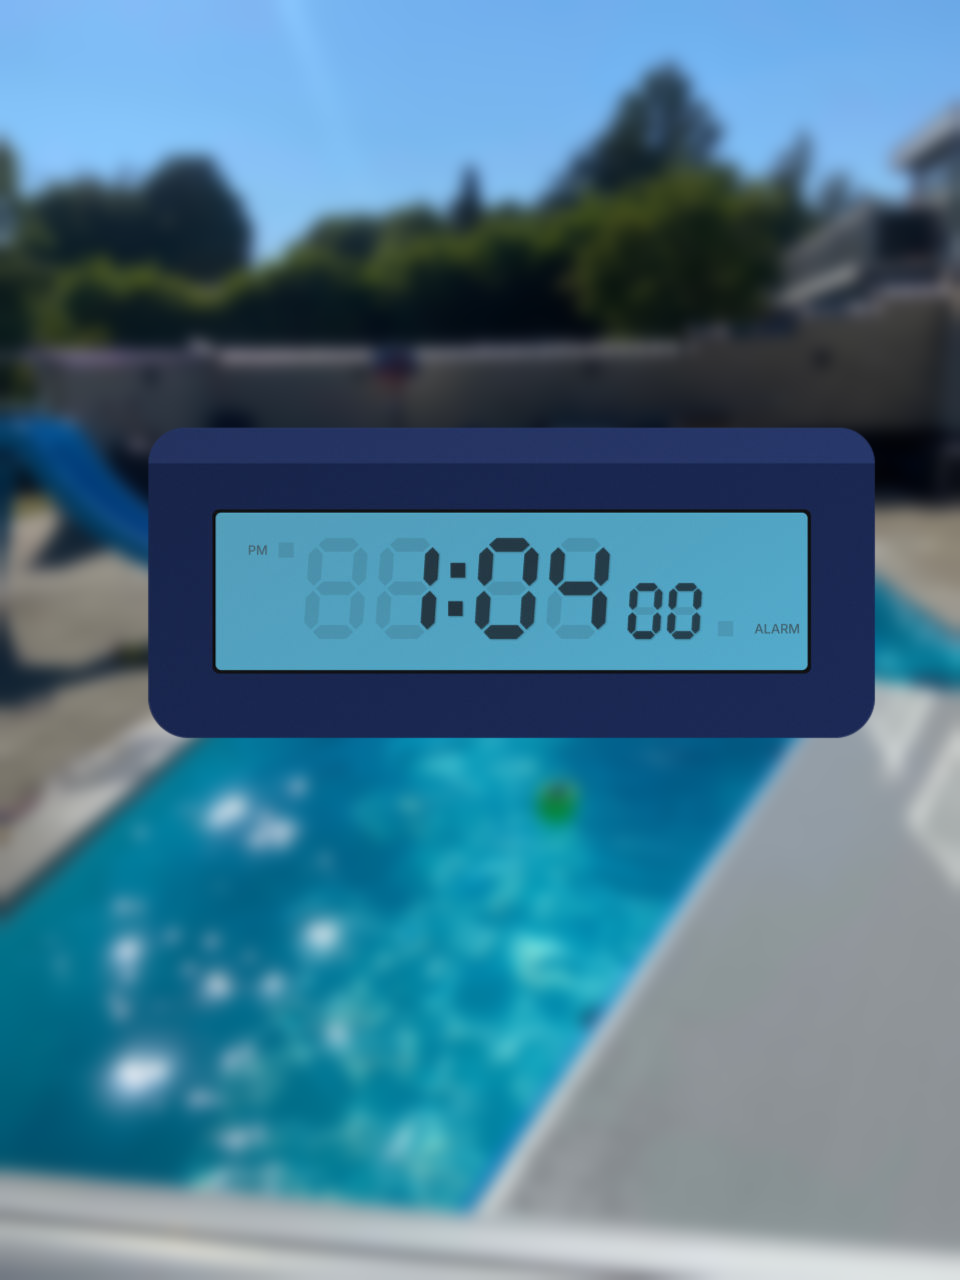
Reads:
1,04,00
